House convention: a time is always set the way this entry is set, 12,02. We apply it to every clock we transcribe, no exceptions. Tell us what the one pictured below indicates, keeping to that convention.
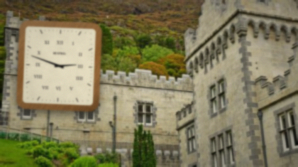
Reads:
2,48
